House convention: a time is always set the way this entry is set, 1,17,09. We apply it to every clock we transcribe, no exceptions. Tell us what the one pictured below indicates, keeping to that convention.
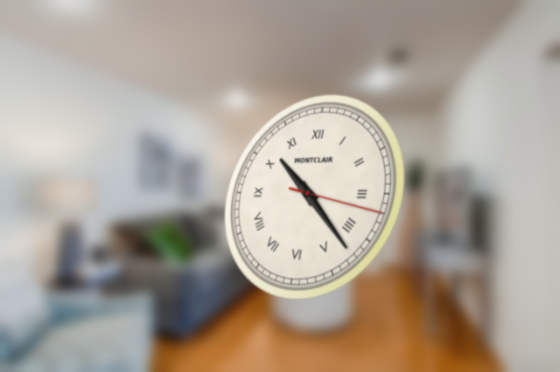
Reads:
10,22,17
